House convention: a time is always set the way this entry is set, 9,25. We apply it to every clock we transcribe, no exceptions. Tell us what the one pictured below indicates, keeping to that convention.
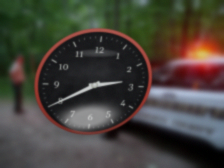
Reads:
2,40
